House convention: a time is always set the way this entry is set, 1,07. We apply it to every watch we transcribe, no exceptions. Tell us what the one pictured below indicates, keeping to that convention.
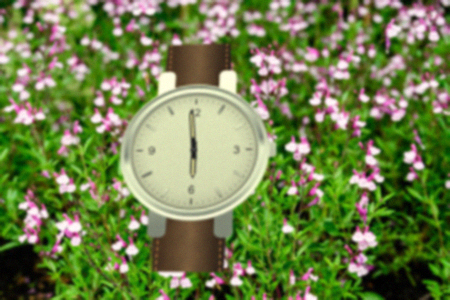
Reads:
5,59
